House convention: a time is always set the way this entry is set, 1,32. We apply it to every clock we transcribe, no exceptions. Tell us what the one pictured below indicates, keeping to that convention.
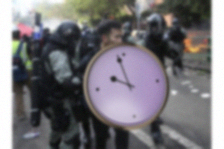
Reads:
9,58
